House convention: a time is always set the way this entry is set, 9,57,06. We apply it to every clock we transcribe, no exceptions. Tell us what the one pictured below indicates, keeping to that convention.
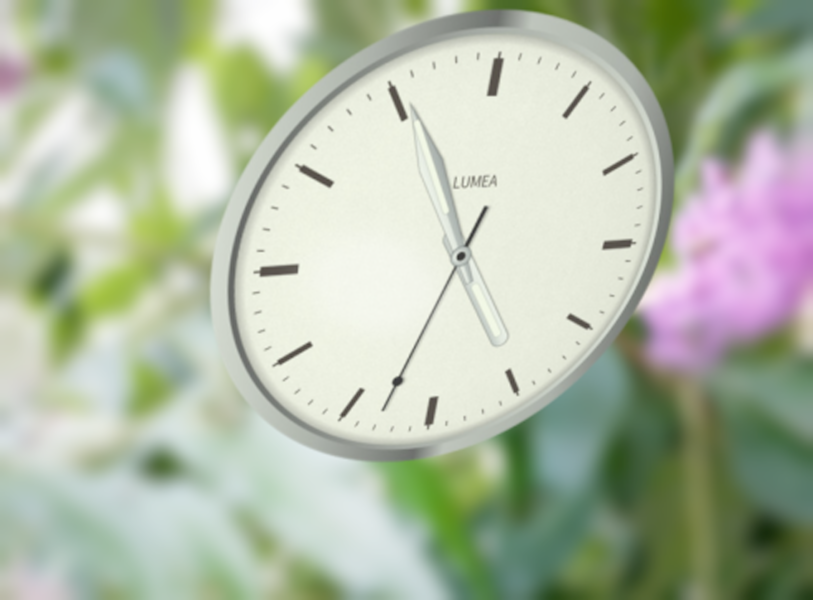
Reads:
4,55,33
